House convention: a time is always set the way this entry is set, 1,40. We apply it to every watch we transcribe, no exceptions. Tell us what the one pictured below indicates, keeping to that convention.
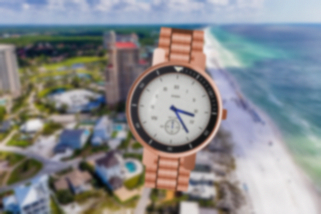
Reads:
3,24
